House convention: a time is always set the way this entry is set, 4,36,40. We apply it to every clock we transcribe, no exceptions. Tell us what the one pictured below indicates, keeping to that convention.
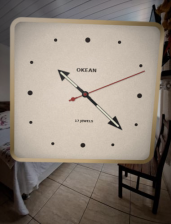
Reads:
10,22,11
